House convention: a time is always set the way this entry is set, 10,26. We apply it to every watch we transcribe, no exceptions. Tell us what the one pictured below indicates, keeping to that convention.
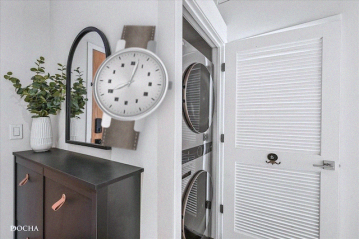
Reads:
8,02
